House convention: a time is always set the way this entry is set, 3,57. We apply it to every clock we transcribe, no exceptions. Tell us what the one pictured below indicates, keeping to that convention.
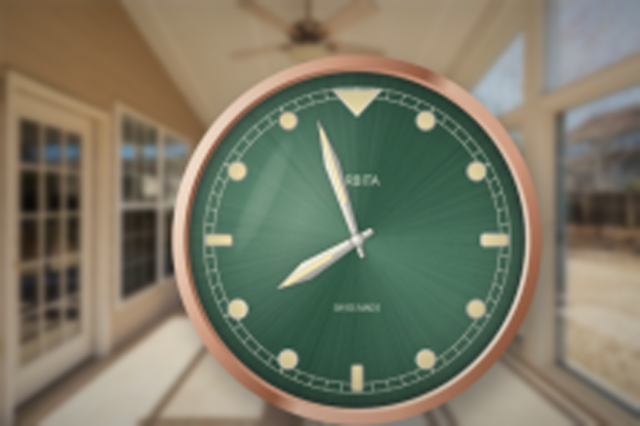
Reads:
7,57
